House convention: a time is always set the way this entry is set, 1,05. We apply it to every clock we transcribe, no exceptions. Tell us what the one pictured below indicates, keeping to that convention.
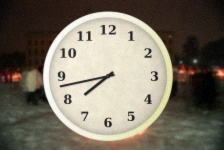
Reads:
7,43
